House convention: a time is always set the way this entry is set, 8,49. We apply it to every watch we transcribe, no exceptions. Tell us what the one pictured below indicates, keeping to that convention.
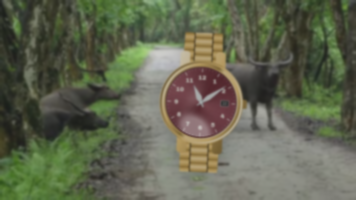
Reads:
11,09
